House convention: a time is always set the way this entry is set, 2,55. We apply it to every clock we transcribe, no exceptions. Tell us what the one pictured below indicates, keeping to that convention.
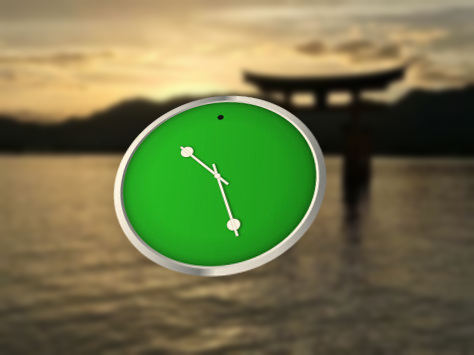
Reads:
10,27
